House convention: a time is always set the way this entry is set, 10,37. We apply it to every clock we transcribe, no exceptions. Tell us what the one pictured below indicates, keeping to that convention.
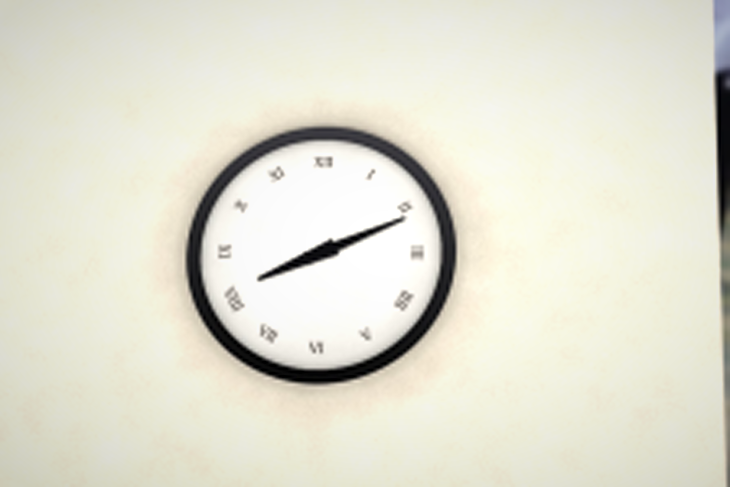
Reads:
8,11
